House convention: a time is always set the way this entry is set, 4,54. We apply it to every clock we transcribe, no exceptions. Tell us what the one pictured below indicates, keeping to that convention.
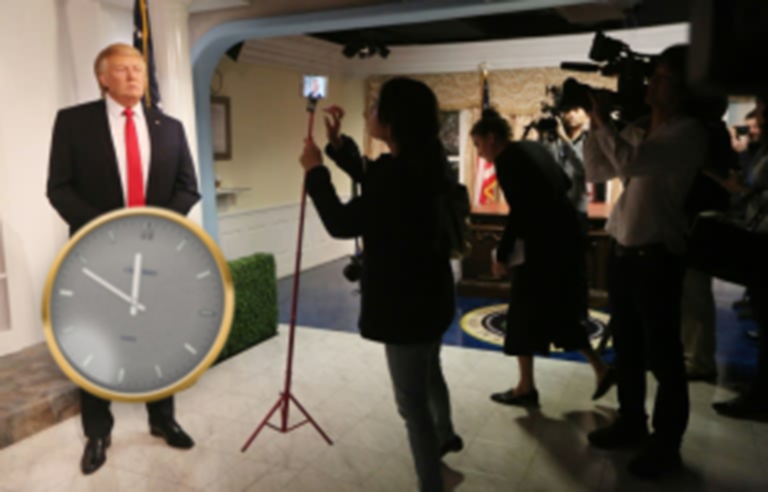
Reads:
11,49
